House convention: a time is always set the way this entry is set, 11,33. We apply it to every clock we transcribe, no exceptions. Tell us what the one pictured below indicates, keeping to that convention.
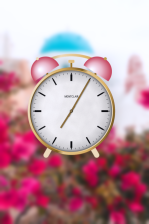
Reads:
7,05
